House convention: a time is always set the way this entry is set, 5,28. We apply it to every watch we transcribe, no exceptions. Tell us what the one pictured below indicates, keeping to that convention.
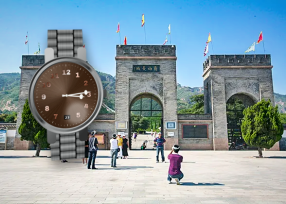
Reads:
3,14
